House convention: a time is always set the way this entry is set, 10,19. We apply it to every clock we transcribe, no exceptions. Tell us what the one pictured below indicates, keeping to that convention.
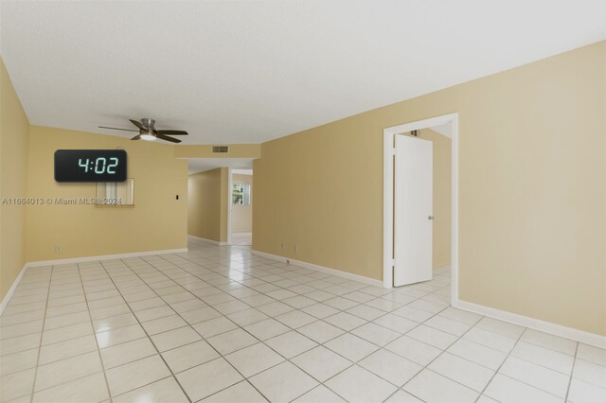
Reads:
4,02
